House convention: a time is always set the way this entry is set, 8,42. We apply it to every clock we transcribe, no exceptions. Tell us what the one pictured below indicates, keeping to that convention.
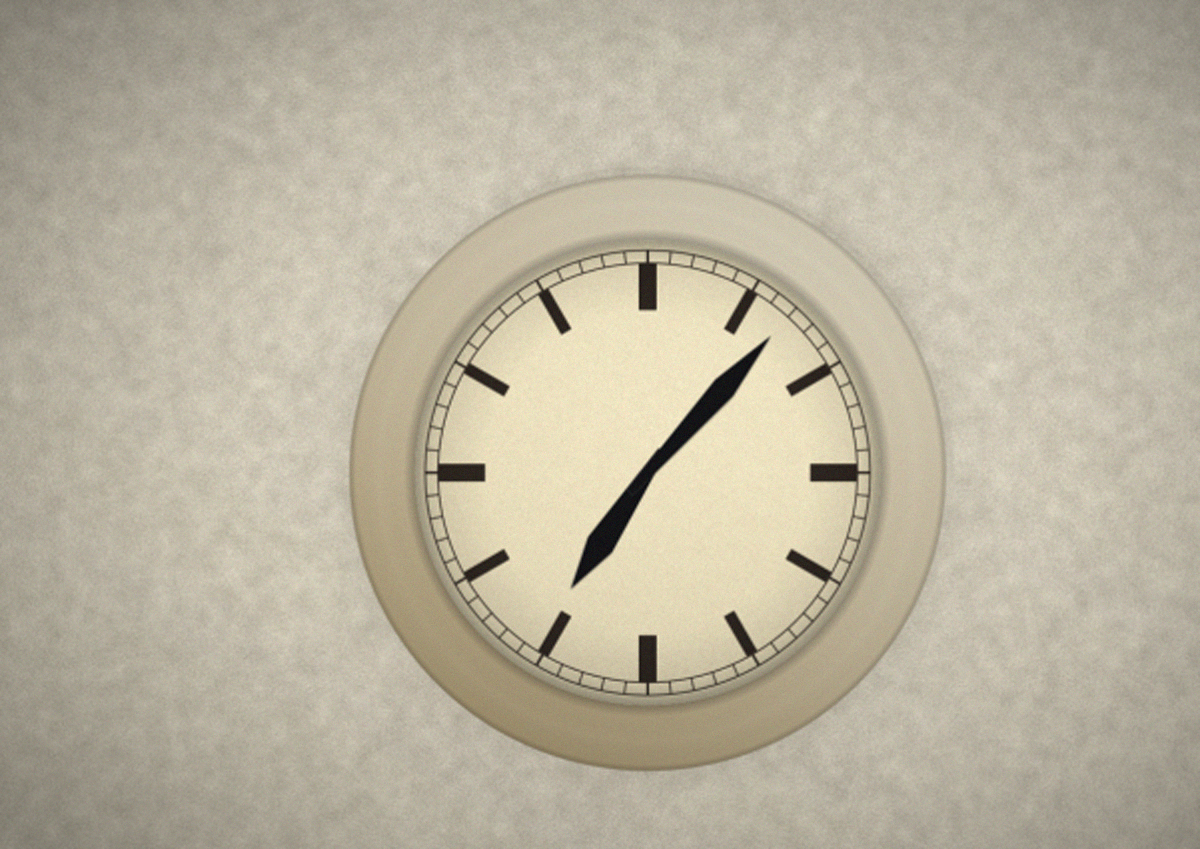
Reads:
7,07
